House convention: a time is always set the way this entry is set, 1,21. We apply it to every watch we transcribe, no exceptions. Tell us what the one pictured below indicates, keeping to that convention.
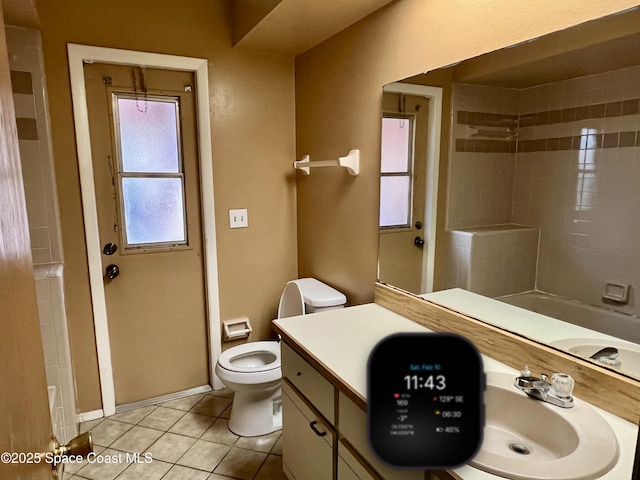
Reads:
11,43
